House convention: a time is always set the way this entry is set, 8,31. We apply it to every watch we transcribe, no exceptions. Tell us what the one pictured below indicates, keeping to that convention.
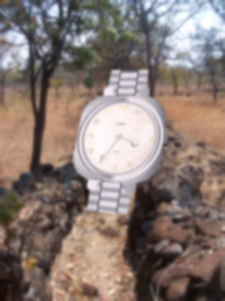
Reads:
3,35
